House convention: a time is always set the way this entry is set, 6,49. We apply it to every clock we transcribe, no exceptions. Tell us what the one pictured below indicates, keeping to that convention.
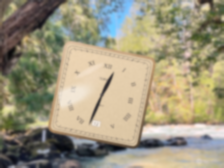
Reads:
12,32
